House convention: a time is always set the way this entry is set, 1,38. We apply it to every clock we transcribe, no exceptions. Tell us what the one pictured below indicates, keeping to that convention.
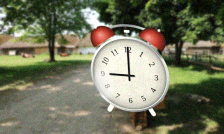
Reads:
9,00
